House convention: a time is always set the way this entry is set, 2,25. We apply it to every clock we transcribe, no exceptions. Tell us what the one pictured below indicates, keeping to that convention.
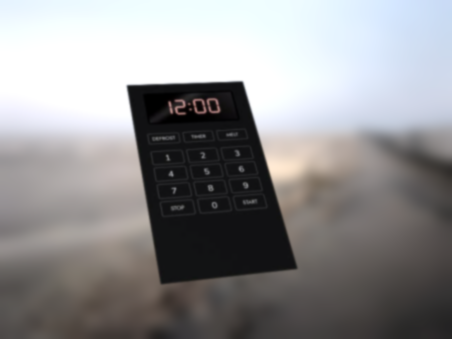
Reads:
12,00
